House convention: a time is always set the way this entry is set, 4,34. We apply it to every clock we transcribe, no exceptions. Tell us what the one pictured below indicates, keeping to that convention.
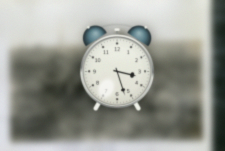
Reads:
3,27
